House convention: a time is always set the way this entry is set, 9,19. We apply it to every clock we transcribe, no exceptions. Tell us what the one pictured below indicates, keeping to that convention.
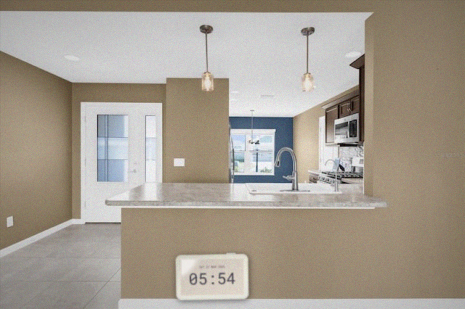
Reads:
5,54
